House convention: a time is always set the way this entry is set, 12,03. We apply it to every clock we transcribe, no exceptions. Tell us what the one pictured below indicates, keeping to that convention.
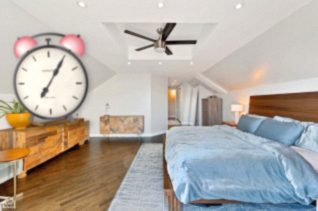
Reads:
7,05
